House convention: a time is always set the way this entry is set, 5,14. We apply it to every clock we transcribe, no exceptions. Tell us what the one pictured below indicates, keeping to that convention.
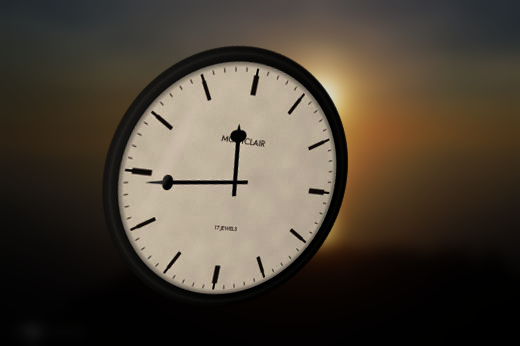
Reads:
11,44
